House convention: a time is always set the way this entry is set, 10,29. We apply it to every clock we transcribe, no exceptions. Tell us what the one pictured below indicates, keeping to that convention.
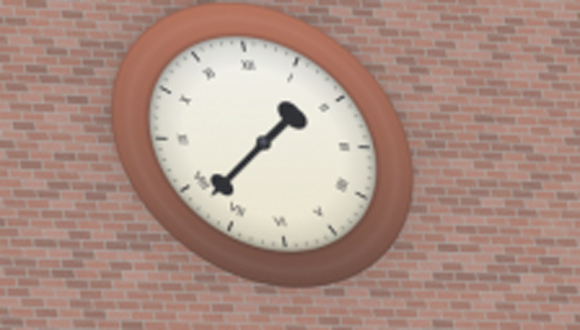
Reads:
1,38
